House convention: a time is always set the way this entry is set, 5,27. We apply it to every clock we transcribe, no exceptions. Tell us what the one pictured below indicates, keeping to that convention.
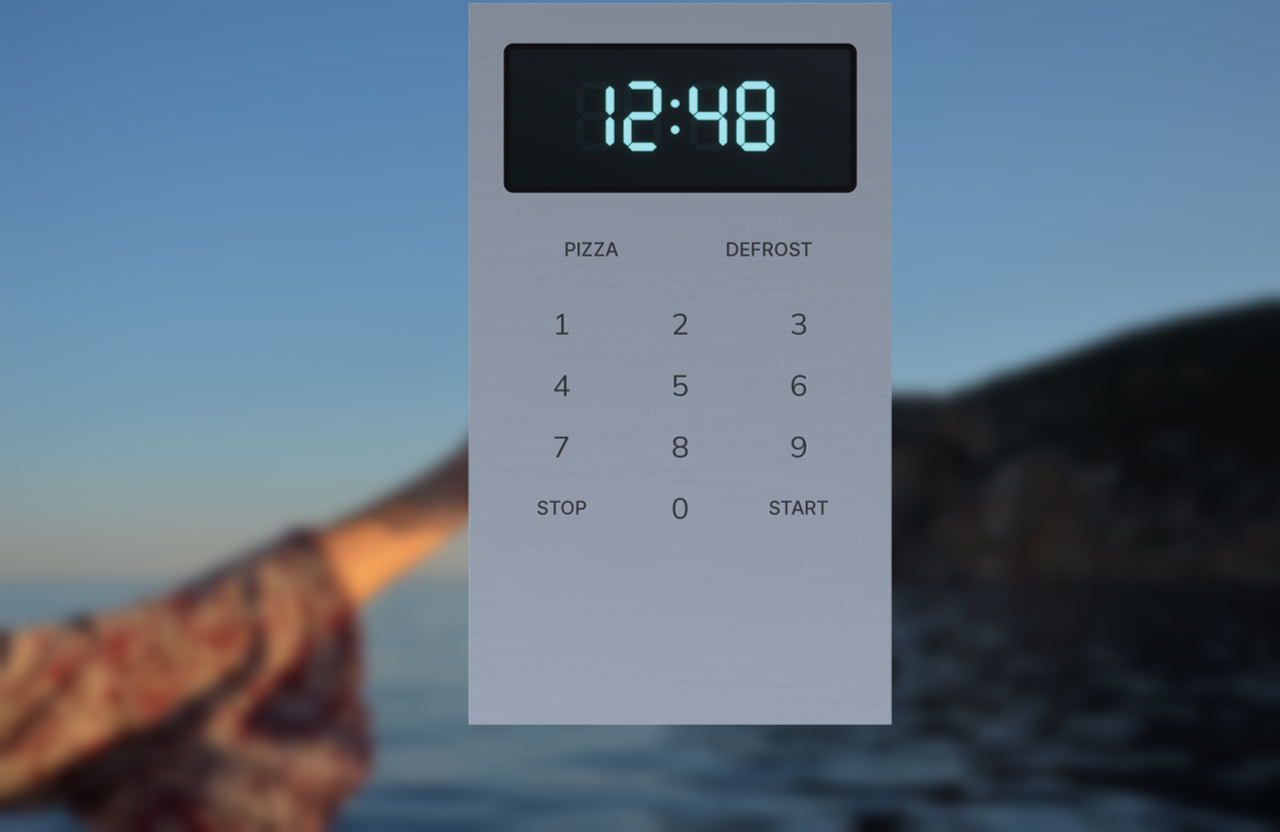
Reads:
12,48
